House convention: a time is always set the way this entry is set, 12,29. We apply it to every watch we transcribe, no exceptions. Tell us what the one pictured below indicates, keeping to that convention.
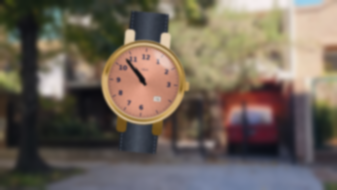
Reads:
10,53
